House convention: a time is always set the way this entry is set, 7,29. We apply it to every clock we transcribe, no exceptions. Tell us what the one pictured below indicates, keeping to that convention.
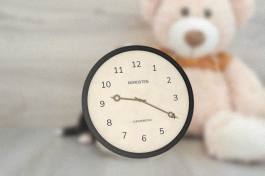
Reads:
9,20
